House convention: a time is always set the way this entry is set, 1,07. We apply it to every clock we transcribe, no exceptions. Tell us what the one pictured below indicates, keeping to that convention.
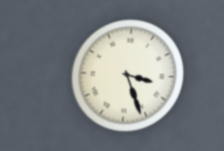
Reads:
3,26
